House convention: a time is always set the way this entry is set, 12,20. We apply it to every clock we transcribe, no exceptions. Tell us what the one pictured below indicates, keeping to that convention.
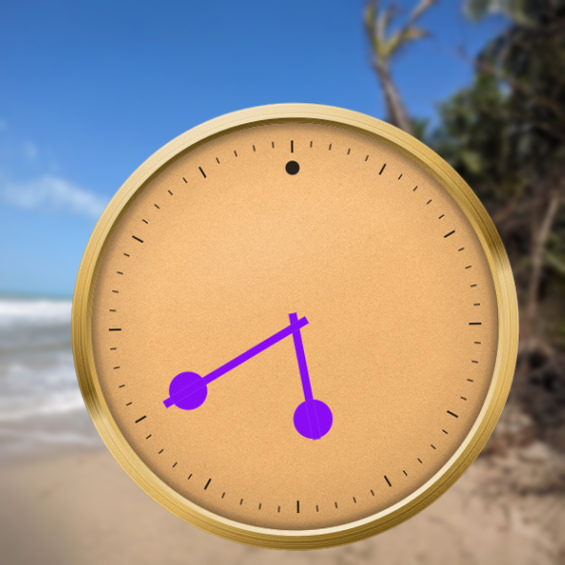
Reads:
5,40
